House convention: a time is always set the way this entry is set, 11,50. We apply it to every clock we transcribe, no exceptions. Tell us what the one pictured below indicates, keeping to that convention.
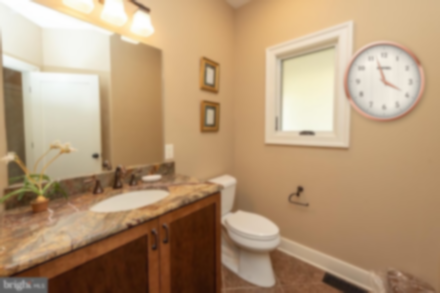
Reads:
3,57
